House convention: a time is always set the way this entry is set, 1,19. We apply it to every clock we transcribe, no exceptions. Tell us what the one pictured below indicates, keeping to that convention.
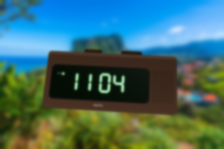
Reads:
11,04
